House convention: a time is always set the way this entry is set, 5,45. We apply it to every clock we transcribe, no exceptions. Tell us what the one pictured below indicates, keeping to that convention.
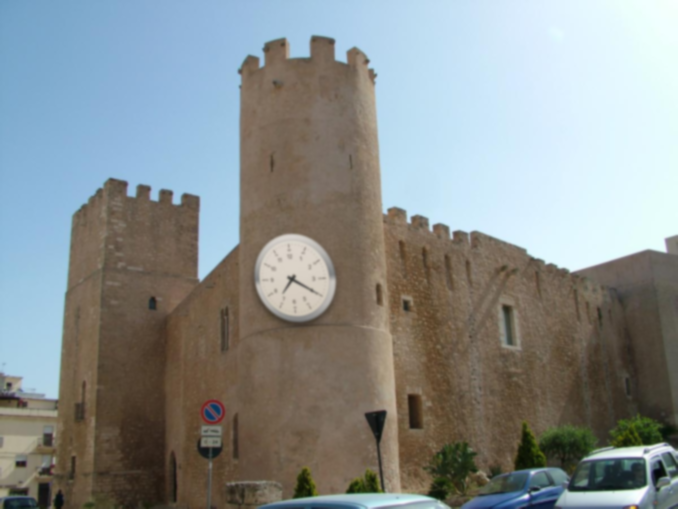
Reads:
7,20
